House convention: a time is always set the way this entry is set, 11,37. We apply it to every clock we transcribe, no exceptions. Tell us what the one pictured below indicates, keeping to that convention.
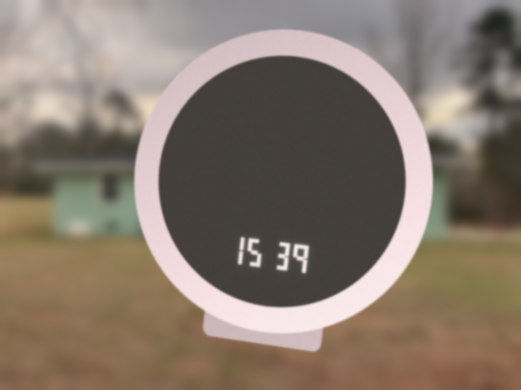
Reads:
15,39
